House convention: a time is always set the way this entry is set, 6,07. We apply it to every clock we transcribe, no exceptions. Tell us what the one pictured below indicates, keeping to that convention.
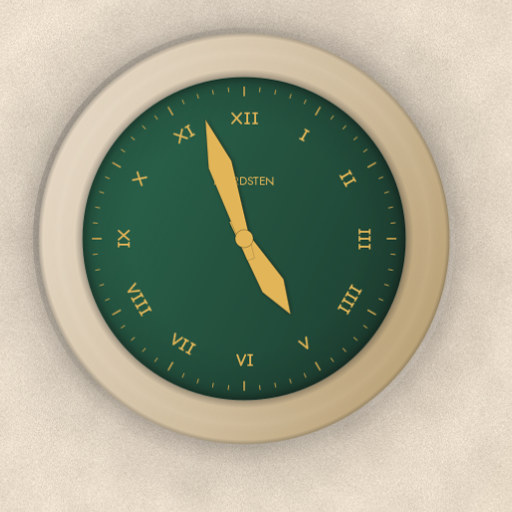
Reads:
4,57
